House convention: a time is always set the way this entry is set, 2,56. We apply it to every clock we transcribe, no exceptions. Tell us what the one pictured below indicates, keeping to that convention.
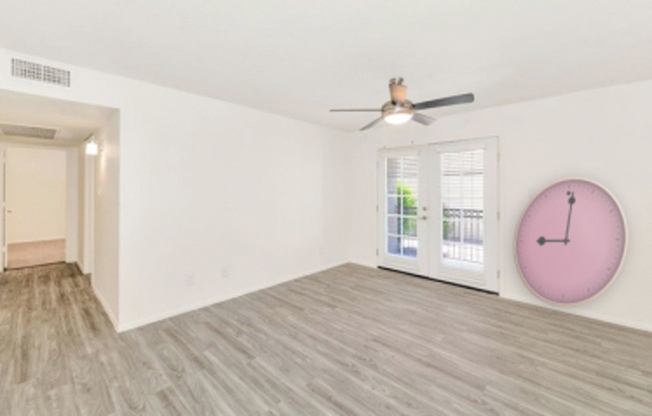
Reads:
9,01
